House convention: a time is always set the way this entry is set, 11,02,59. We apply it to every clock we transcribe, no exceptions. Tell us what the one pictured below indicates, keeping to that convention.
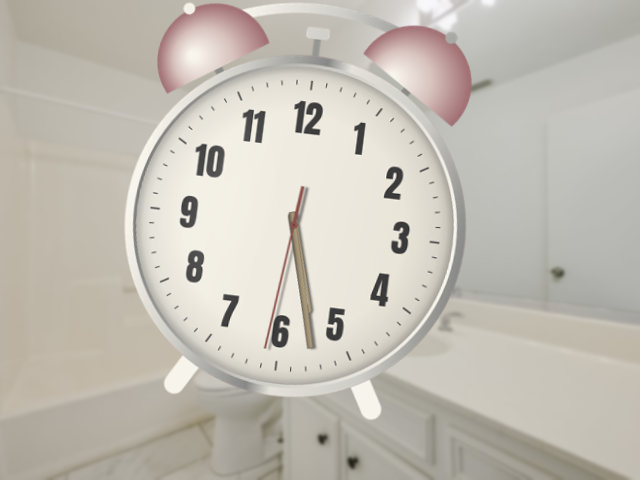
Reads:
5,27,31
